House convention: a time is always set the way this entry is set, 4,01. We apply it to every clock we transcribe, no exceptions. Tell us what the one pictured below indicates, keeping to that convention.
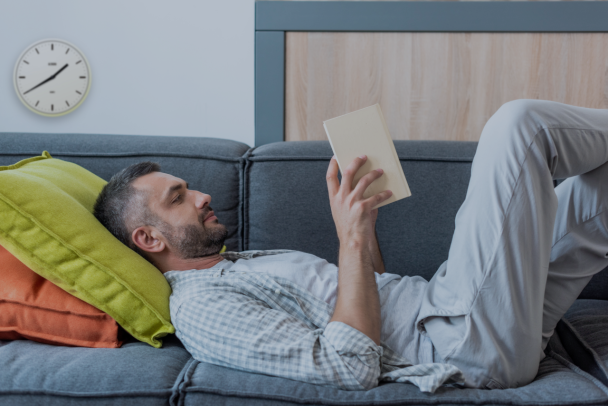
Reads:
1,40
